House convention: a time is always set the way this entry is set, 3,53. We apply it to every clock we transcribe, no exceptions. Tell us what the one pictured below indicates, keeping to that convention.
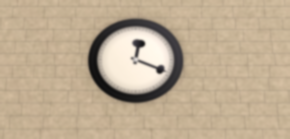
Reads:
12,19
